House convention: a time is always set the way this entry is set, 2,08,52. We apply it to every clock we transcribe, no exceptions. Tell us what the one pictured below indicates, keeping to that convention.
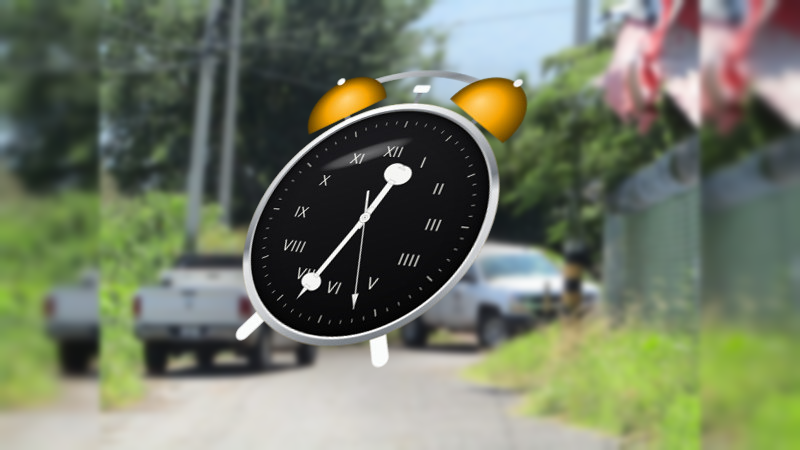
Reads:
12,33,27
